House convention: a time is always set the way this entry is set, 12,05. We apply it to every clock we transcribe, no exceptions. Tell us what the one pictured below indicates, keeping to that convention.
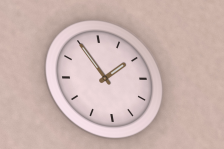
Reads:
1,55
